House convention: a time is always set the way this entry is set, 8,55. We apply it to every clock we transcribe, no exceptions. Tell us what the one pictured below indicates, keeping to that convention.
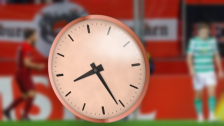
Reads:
8,26
